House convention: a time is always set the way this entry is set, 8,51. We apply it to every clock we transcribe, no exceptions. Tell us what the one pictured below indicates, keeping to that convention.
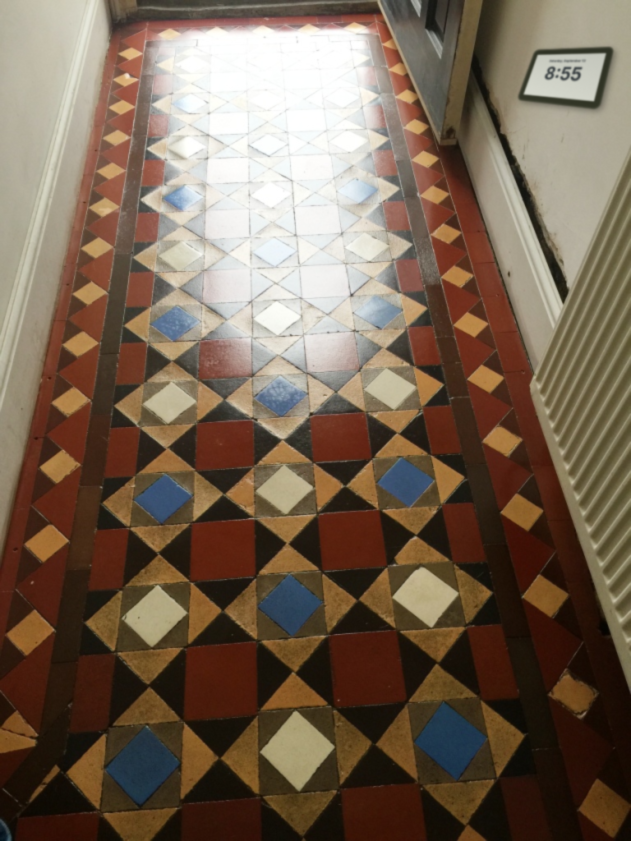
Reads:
8,55
